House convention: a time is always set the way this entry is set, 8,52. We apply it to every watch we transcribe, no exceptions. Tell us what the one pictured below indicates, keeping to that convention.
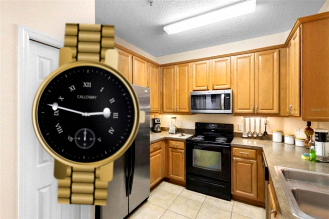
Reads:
2,47
